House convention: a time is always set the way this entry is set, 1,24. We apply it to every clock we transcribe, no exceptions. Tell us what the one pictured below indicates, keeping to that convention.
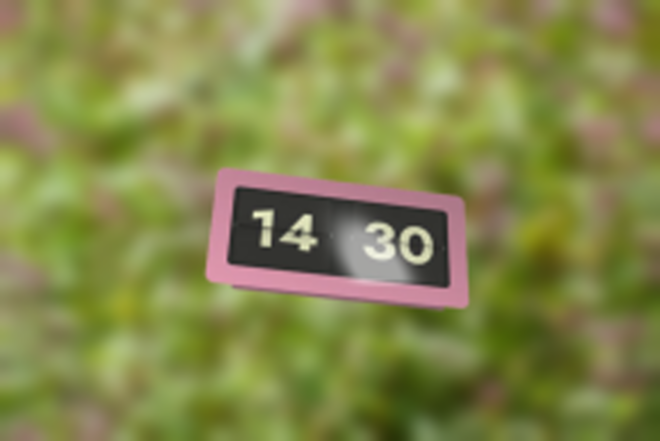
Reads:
14,30
